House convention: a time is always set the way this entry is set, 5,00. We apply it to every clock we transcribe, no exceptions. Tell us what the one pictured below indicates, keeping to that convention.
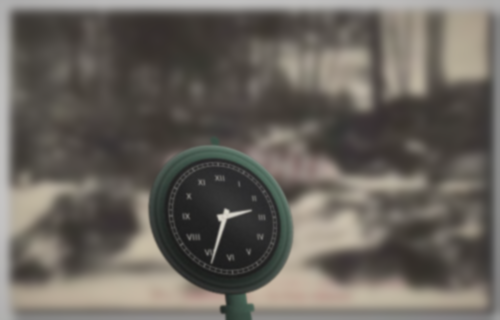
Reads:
2,34
